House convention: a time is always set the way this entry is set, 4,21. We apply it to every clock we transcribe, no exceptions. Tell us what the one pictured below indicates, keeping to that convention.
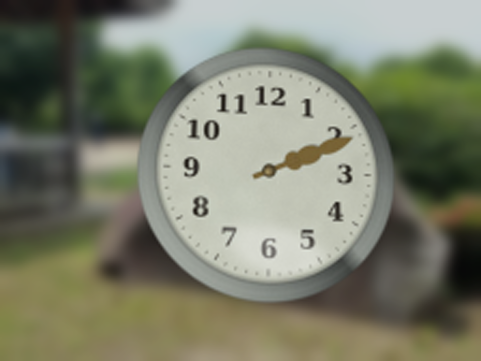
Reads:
2,11
